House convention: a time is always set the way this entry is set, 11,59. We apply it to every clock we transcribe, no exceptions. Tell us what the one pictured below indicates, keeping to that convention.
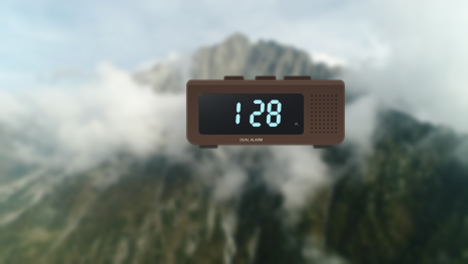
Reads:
1,28
